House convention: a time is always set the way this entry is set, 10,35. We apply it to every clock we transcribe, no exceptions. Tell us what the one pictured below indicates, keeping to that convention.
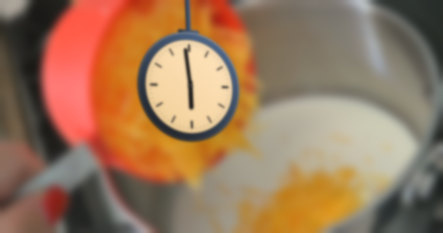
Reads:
5,59
